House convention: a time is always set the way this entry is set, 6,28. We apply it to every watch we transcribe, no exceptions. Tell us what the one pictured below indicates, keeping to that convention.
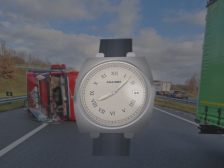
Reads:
8,07
